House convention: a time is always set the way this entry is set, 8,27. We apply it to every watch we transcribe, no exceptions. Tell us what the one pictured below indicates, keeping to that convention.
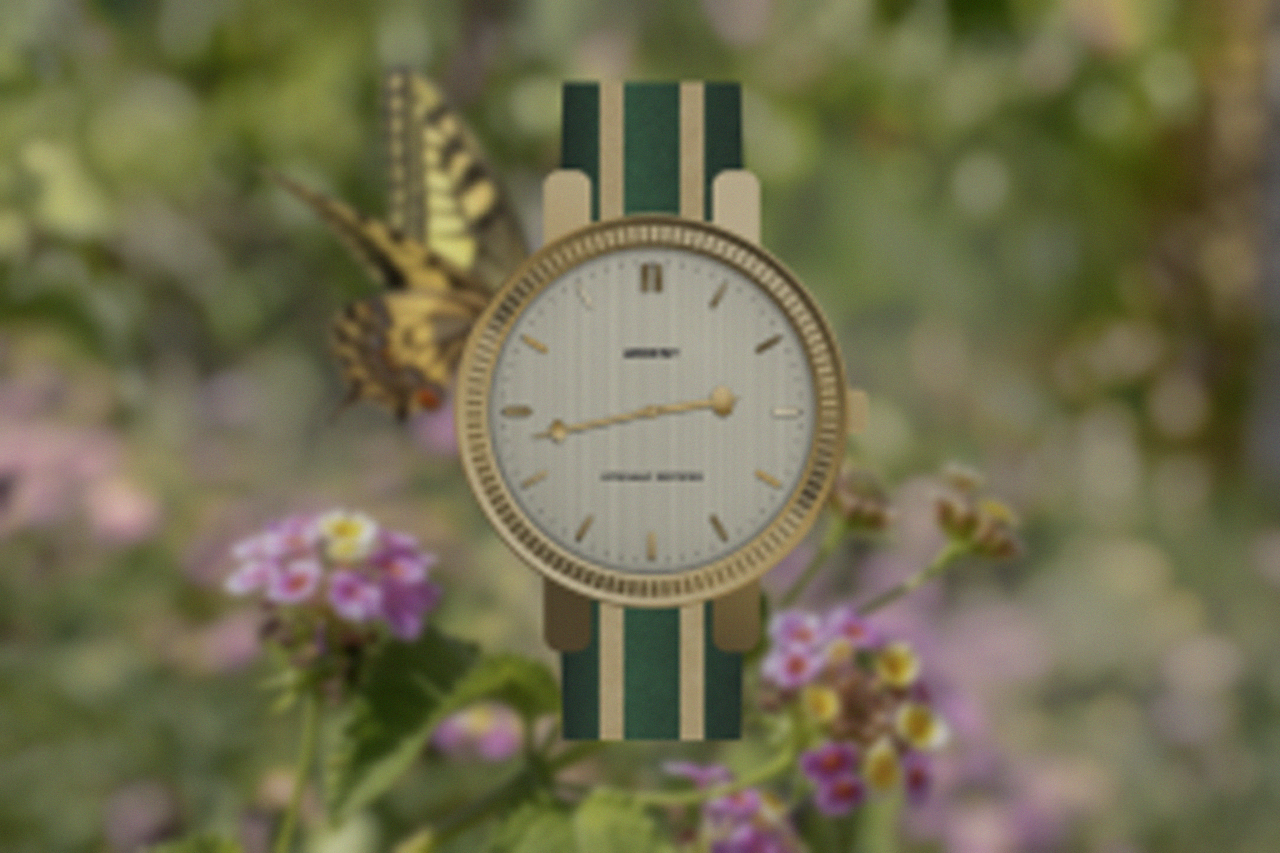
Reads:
2,43
